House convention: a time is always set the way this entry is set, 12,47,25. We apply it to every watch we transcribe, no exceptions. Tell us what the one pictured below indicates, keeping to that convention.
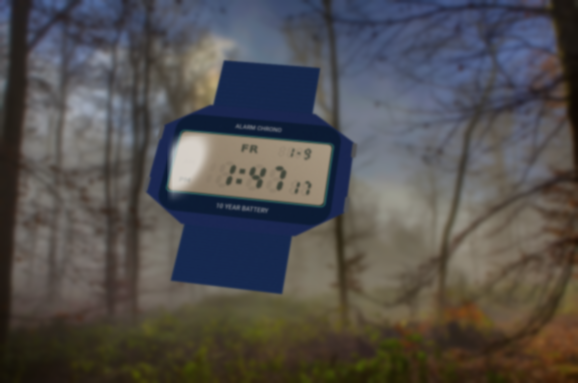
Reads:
1,47,17
